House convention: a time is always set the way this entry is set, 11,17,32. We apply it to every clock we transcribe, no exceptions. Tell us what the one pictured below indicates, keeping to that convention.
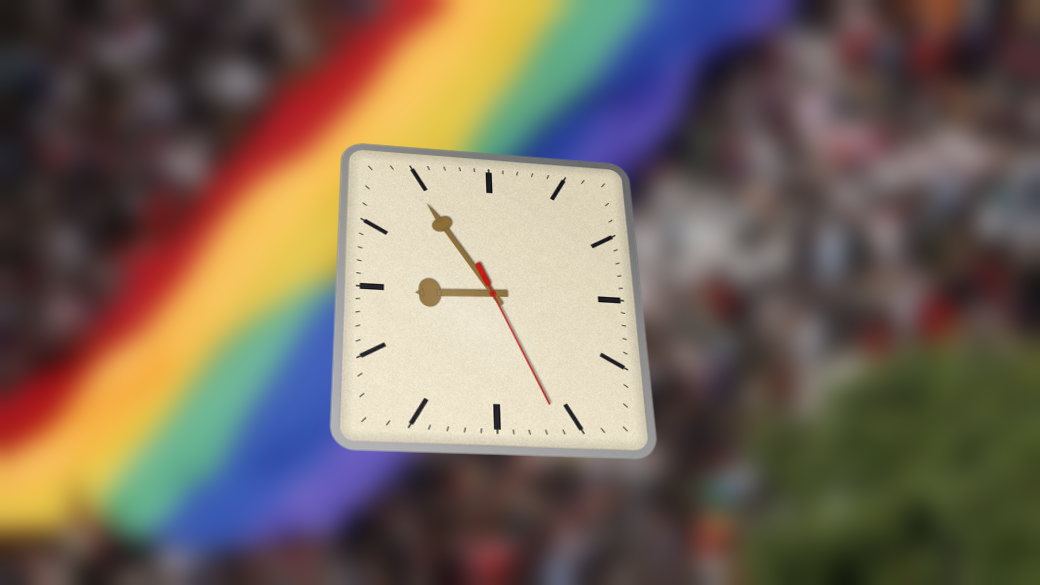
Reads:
8,54,26
